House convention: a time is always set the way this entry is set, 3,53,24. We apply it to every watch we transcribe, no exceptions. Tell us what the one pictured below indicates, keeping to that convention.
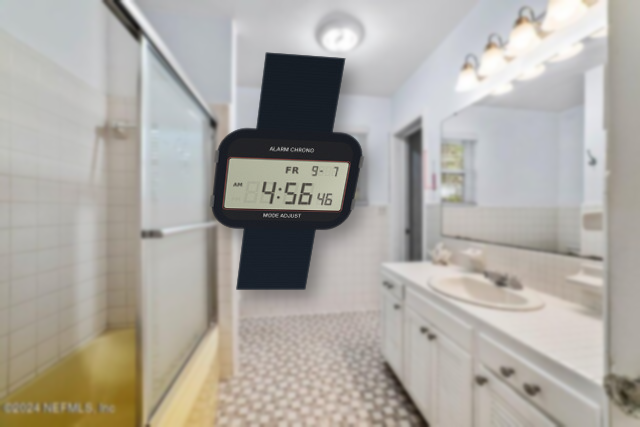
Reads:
4,56,46
